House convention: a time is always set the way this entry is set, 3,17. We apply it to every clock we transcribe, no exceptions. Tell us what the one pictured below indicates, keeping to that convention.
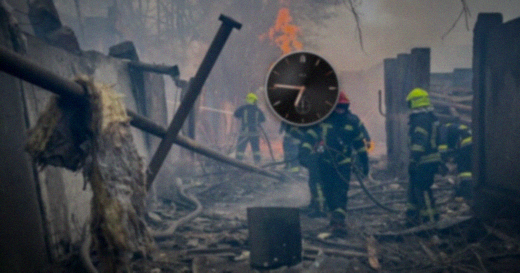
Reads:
6,46
